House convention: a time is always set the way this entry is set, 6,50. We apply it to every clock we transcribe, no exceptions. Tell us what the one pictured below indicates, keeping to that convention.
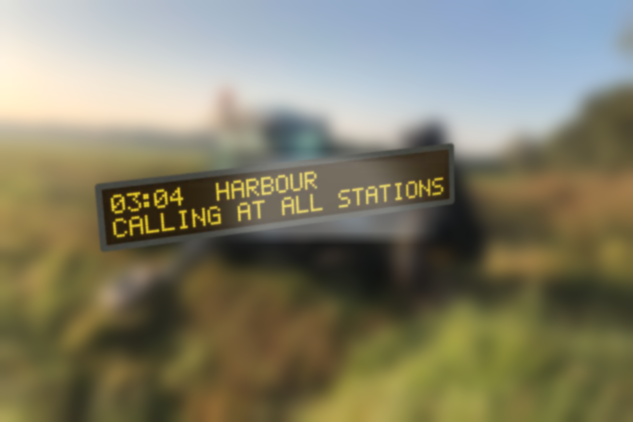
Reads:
3,04
